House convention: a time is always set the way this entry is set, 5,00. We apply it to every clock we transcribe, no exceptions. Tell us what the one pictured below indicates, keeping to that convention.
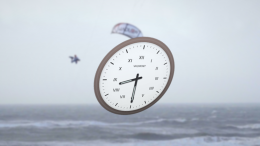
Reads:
8,30
